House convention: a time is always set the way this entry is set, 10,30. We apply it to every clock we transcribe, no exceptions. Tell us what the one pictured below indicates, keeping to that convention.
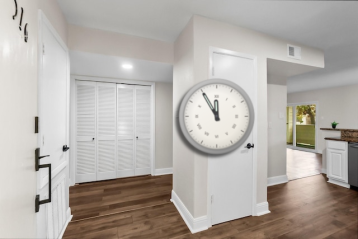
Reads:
11,55
